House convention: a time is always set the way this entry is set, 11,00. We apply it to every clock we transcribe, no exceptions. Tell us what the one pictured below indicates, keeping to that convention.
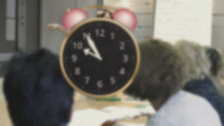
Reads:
9,55
